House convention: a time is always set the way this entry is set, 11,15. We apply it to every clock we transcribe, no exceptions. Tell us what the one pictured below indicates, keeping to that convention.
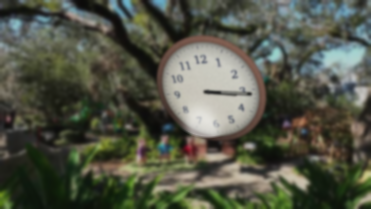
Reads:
3,16
